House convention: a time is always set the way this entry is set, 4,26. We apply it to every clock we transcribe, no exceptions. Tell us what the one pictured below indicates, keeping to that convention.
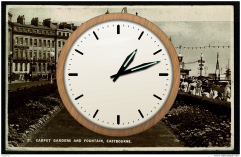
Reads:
1,12
